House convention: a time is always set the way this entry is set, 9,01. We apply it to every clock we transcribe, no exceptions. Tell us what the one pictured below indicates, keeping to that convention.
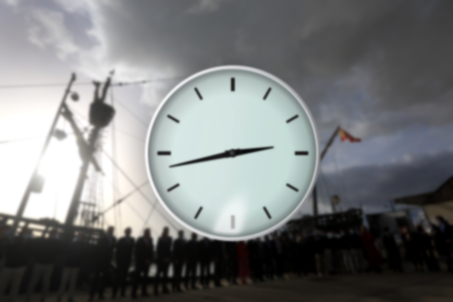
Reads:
2,43
